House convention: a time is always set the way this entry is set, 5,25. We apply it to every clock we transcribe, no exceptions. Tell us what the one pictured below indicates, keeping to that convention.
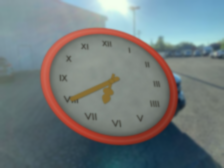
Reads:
6,40
